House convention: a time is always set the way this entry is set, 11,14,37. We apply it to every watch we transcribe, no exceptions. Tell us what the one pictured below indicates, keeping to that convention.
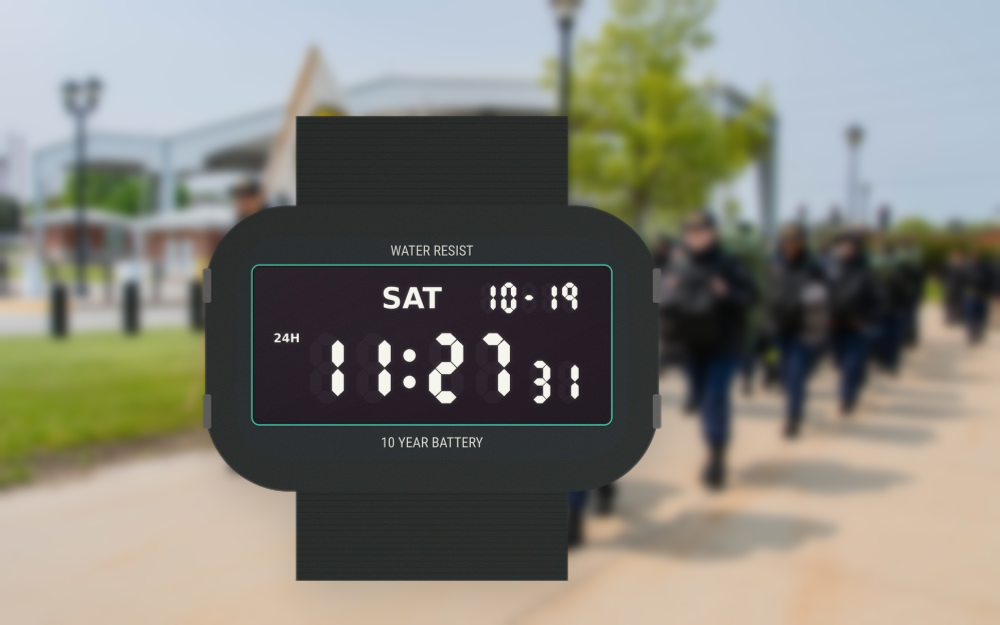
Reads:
11,27,31
